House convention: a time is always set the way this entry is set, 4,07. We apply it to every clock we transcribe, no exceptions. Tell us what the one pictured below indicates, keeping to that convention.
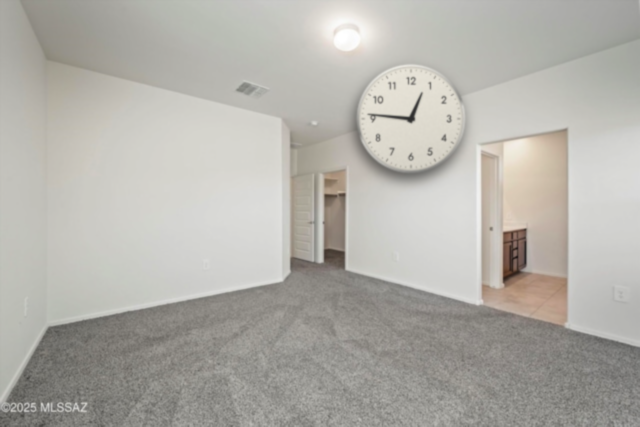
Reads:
12,46
